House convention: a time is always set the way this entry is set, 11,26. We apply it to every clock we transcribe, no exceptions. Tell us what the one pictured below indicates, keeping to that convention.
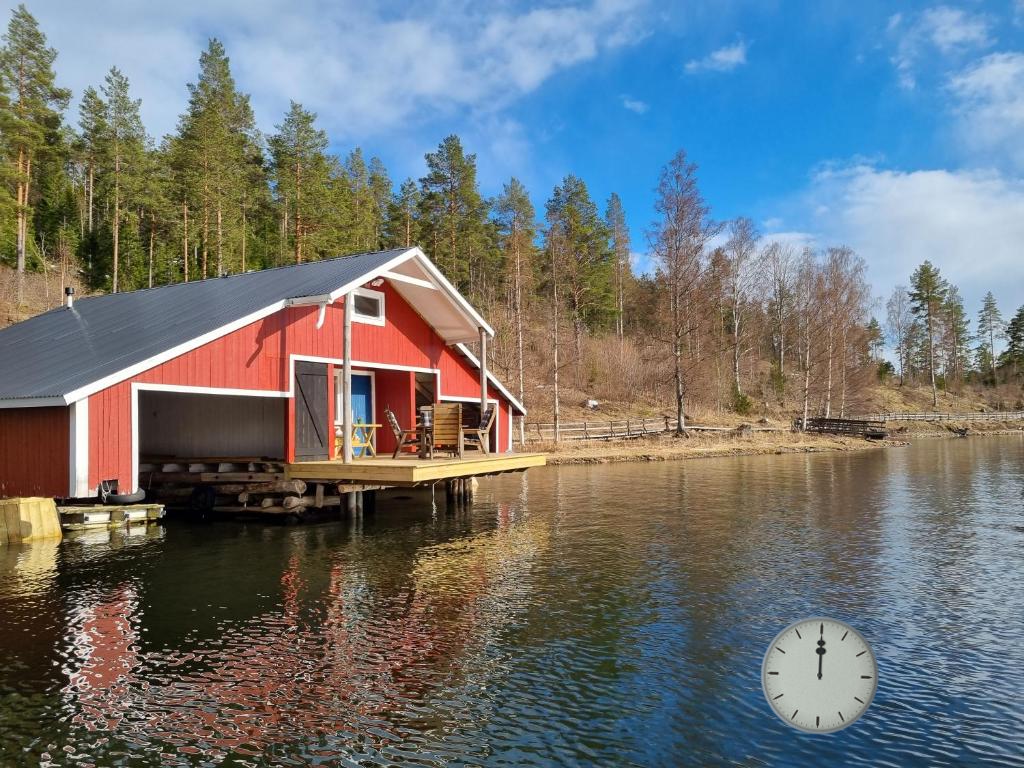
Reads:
12,00
